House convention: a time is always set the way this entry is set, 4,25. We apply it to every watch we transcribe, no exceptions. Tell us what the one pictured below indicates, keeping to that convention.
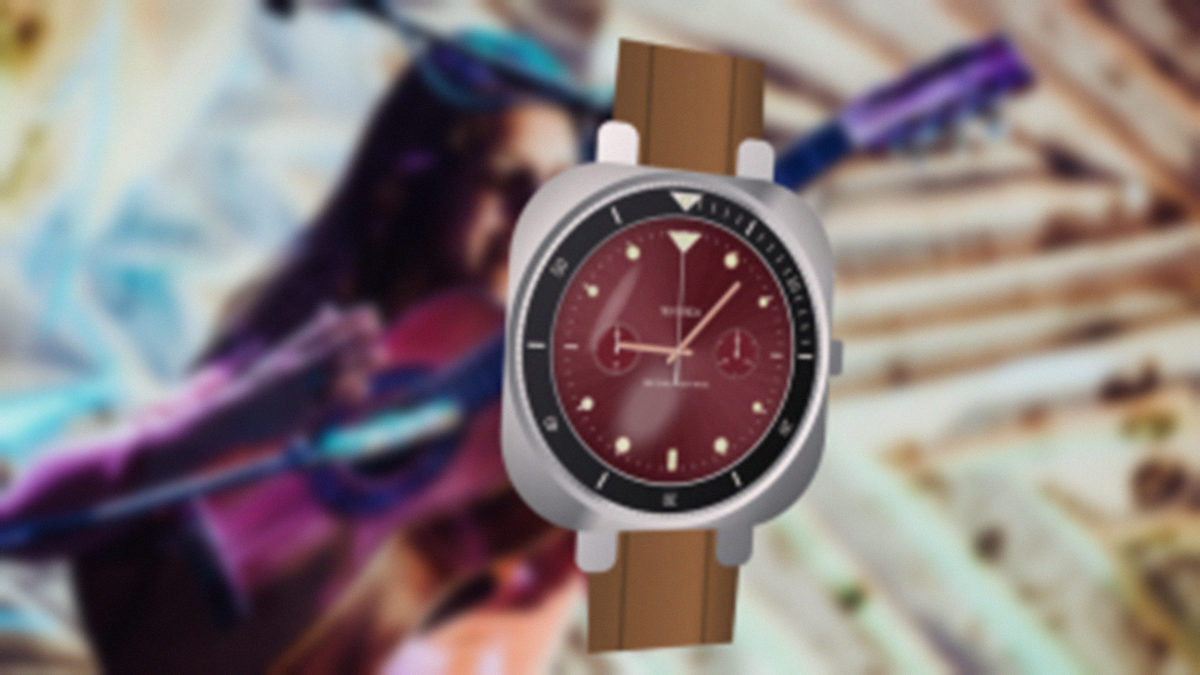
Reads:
9,07
